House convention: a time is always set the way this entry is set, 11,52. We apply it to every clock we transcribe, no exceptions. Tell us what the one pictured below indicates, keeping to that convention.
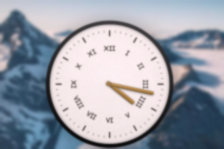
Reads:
4,17
